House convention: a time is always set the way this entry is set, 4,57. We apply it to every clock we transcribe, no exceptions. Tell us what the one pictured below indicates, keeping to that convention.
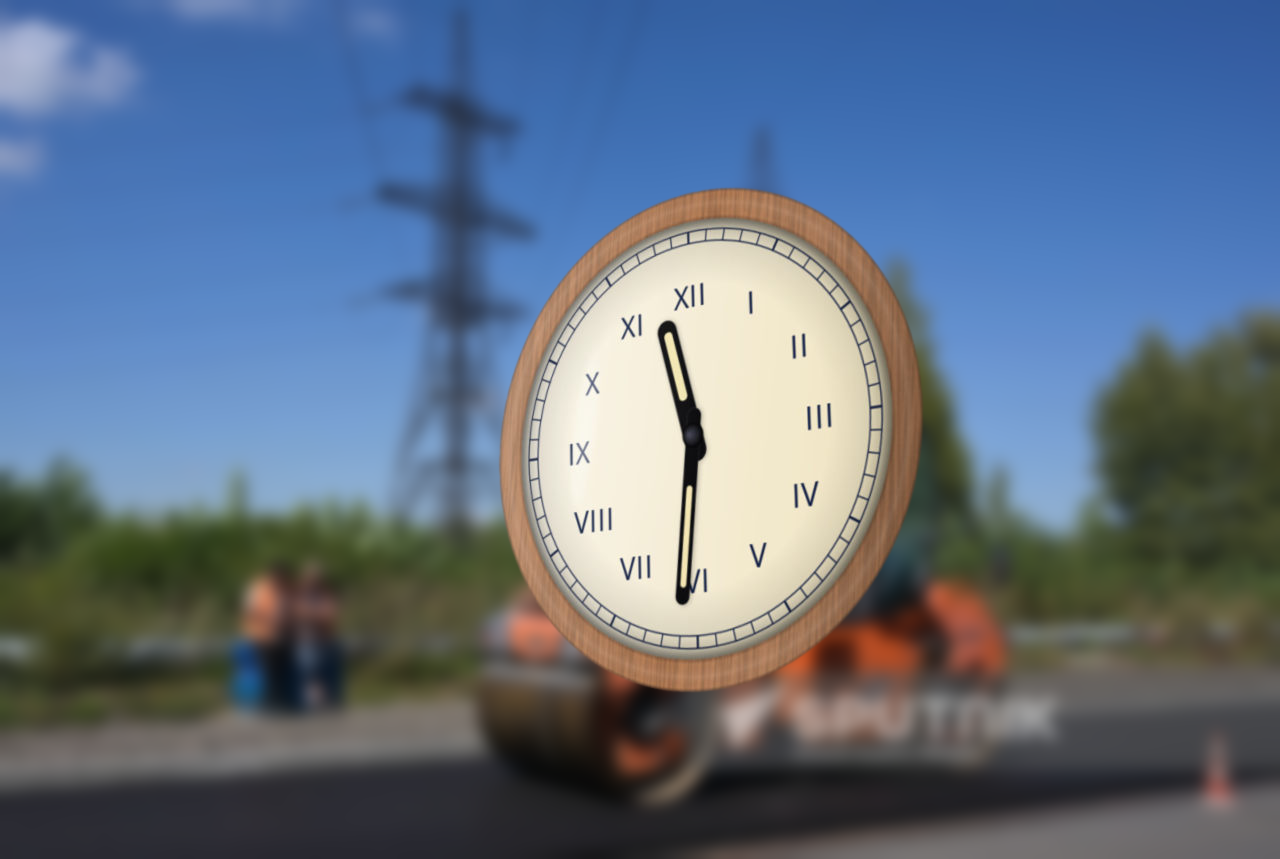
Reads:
11,31
